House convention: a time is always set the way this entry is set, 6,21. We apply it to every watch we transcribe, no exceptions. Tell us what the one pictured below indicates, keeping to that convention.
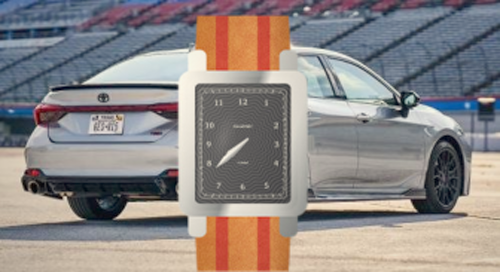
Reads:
7,38
